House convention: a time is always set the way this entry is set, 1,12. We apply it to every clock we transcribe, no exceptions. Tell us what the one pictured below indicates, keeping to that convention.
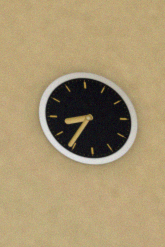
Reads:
8,36
